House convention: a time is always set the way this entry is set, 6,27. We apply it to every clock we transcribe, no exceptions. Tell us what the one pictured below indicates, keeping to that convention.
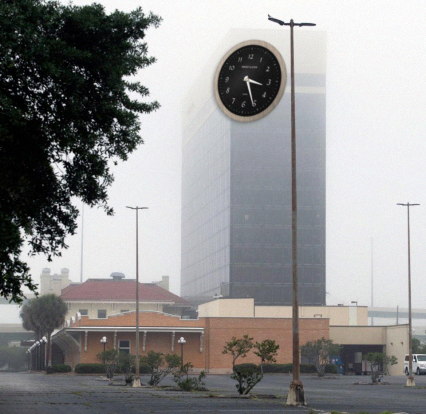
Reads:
3,26
